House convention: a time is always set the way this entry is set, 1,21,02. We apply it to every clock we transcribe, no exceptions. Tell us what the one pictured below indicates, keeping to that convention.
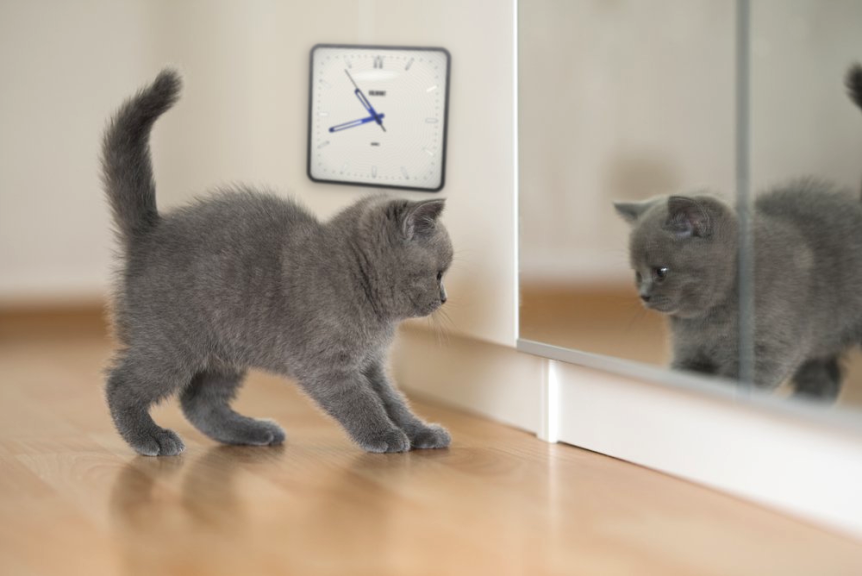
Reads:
10,41,54
